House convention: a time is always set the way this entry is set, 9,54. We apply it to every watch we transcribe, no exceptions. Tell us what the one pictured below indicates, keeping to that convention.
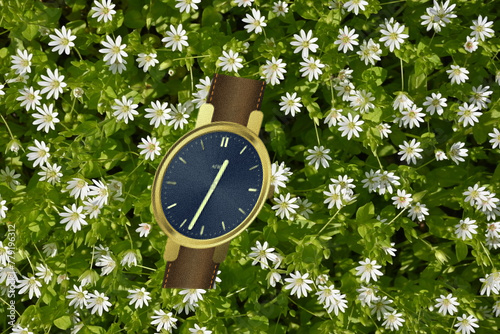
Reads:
12,33
